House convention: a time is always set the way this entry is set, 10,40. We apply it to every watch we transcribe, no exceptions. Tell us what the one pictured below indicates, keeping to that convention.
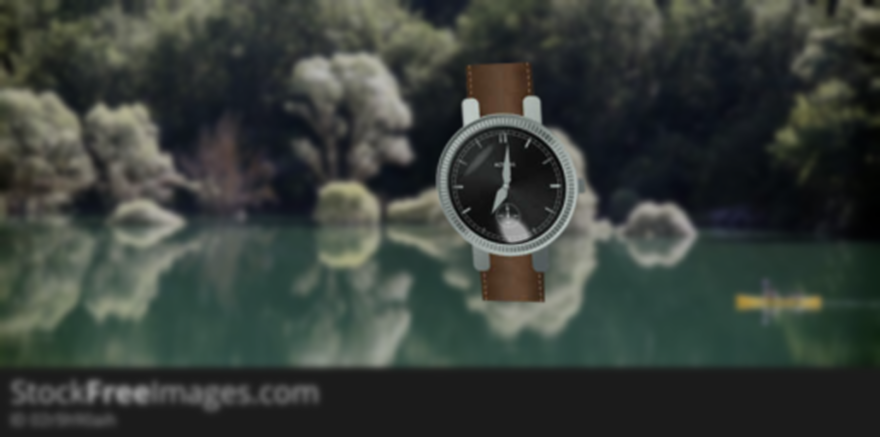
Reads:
7,01
